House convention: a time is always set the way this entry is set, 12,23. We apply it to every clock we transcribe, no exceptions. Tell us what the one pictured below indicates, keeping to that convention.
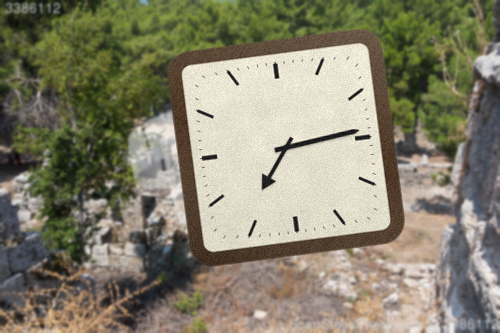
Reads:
7,14
